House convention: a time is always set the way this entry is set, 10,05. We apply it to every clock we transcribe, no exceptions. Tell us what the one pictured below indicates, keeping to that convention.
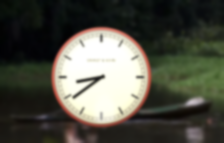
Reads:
8,39
